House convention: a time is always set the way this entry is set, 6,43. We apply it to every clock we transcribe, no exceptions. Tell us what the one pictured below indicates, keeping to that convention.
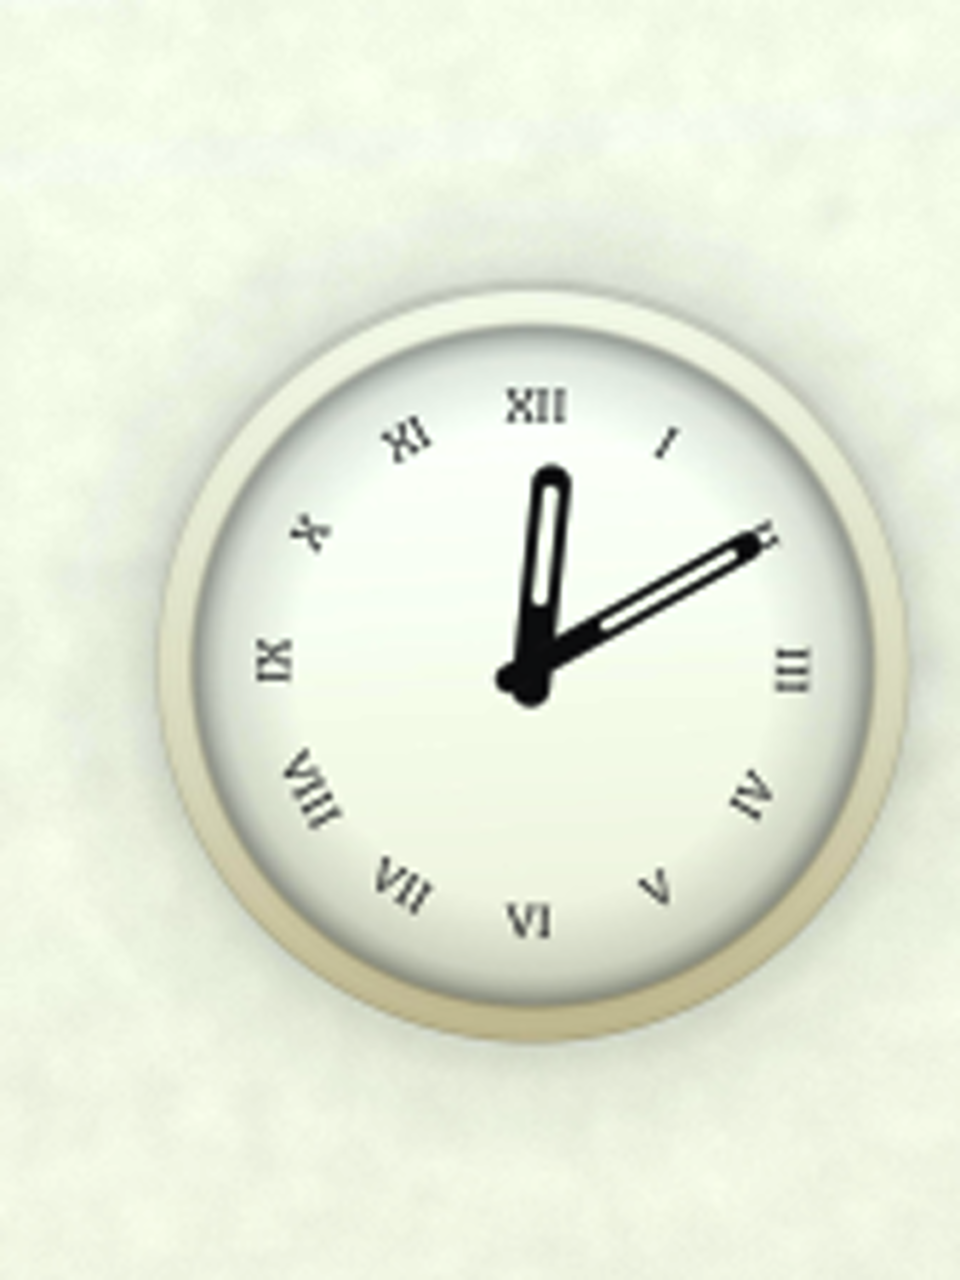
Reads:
12,10
